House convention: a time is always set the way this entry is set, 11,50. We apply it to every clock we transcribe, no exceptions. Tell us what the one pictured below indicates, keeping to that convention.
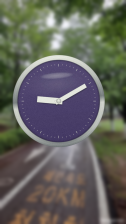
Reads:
9,10
